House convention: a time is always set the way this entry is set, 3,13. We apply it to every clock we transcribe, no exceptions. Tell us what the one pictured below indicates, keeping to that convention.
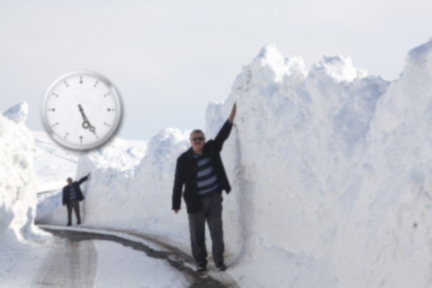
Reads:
5,25
